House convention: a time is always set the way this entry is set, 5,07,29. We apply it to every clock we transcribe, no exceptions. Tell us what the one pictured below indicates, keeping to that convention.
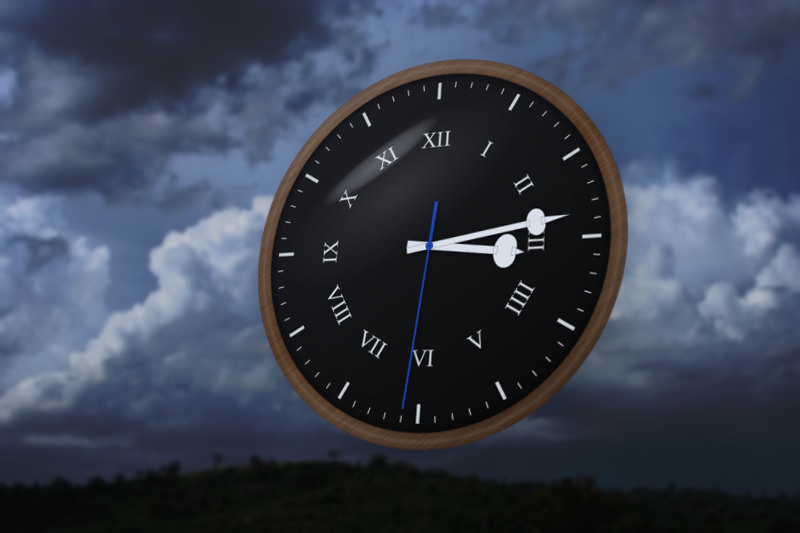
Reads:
3,13,31
